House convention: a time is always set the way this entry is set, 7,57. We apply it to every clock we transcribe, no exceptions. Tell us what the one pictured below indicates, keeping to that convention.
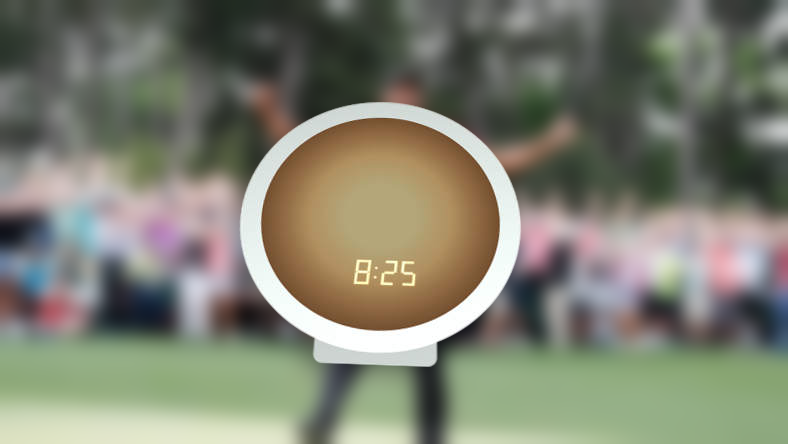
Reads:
8,25
